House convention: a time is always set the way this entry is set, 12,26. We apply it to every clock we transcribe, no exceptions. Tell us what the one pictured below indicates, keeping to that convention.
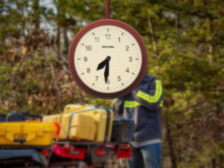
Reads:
7,31
